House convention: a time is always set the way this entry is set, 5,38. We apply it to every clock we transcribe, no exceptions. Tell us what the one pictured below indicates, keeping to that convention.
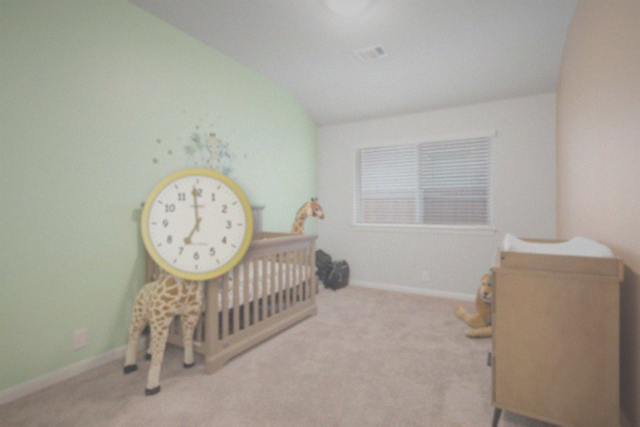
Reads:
6,59
